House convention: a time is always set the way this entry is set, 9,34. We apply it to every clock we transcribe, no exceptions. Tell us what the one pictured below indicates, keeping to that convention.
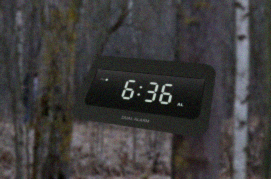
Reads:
6,36
